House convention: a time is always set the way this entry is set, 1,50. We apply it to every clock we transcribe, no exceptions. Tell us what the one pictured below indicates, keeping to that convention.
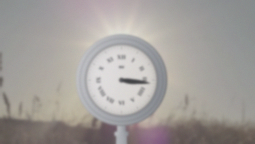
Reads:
3,16
